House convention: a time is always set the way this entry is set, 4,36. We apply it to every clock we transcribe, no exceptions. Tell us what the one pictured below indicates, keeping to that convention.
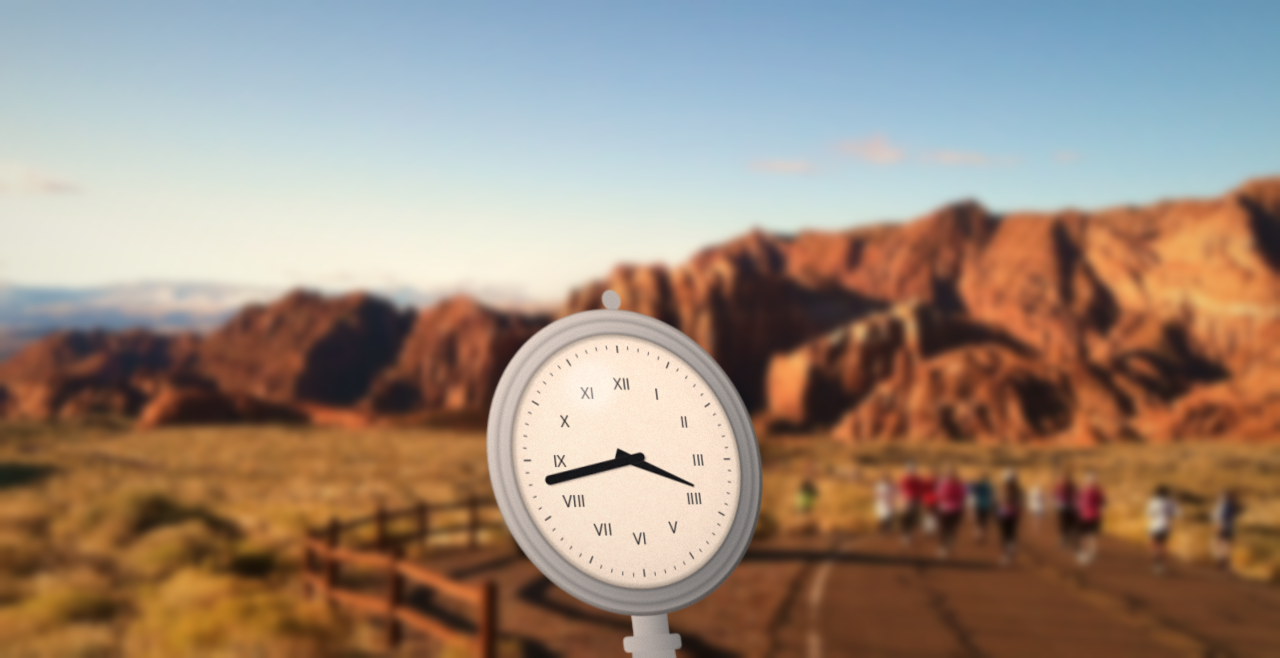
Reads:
3,43
